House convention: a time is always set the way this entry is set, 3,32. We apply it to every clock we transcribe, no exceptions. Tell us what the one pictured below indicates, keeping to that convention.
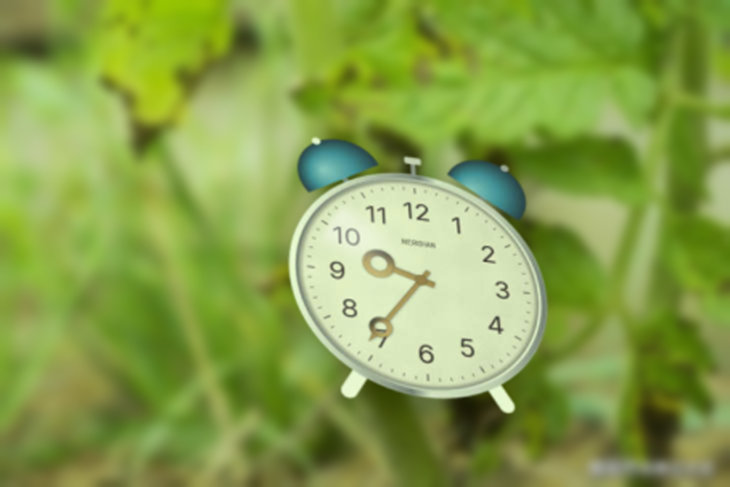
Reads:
9,36
